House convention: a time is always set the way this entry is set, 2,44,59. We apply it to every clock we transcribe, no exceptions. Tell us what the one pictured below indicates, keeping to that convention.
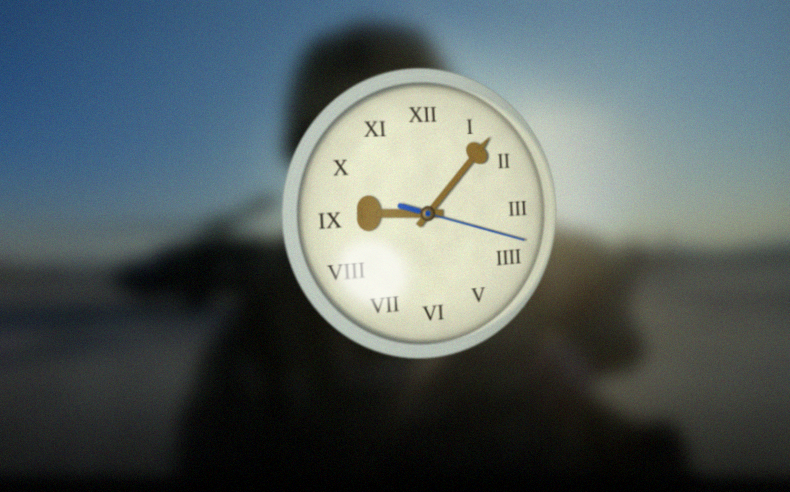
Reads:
9,07,18
